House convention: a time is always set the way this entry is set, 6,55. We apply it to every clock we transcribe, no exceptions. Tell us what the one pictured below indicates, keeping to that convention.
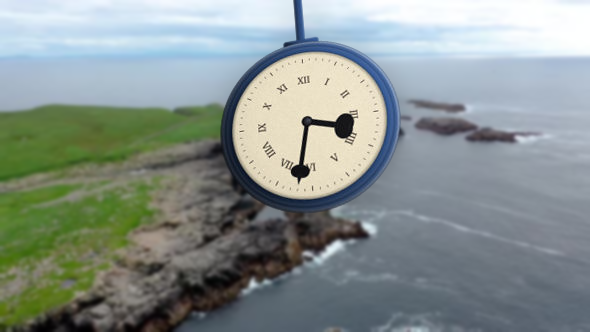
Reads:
3,32
